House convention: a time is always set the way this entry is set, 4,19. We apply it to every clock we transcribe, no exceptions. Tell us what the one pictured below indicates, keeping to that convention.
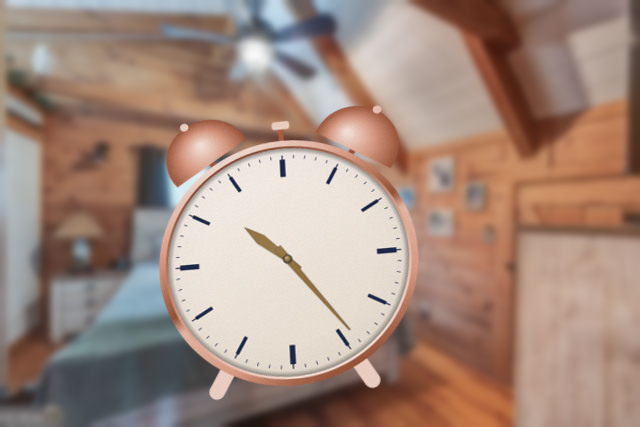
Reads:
10,24
